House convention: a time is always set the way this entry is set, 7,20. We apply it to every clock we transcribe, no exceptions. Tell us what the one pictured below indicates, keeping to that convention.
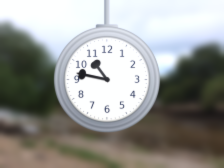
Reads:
10,47
